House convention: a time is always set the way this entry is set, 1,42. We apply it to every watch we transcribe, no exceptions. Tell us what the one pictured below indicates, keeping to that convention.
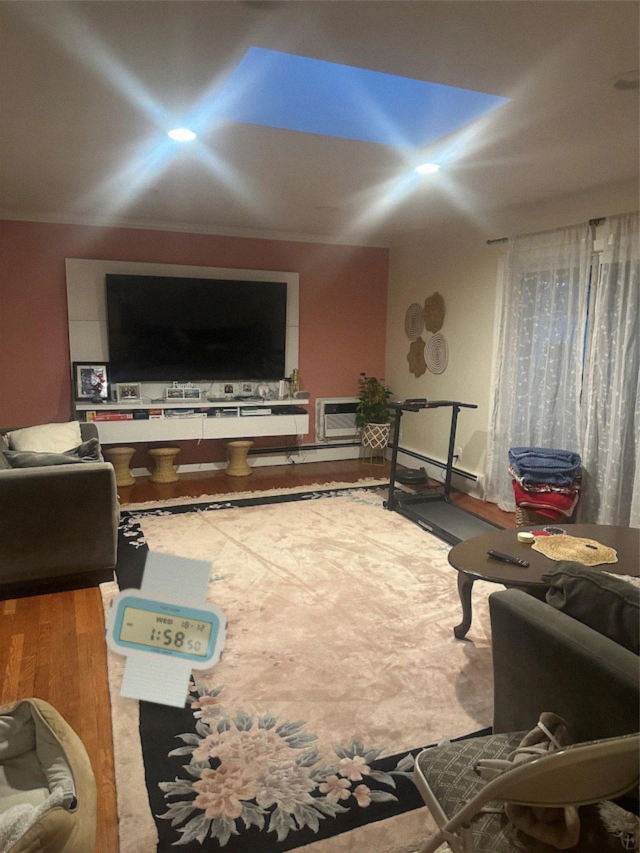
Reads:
1,58
